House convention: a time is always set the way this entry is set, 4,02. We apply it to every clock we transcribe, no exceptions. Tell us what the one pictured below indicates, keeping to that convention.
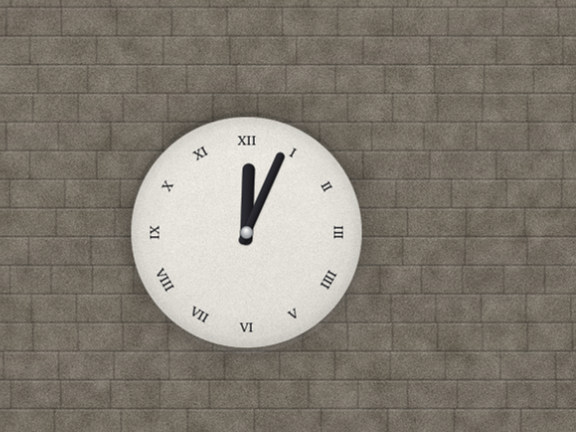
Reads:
12,04
